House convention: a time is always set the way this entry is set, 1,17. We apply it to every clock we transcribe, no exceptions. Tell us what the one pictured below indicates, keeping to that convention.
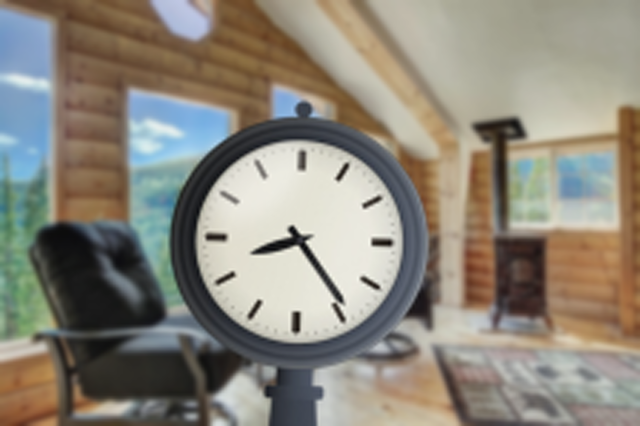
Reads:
8,24
